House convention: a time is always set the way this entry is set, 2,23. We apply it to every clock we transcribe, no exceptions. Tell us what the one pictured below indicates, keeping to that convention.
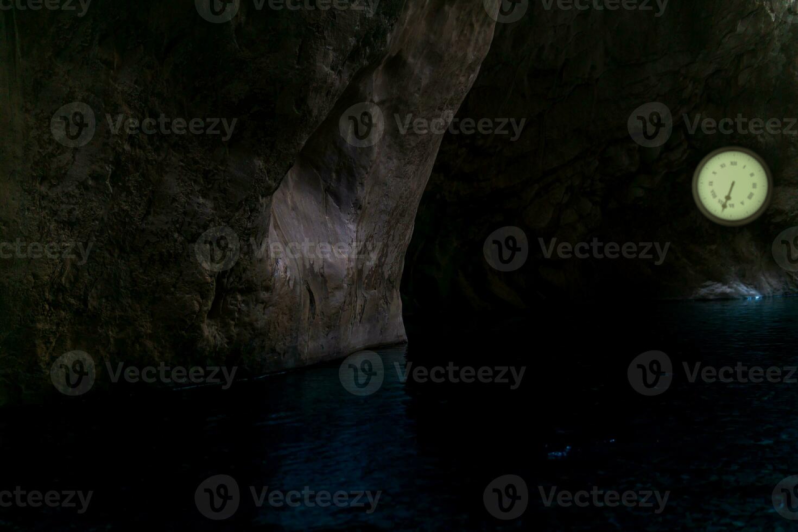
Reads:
6,33
